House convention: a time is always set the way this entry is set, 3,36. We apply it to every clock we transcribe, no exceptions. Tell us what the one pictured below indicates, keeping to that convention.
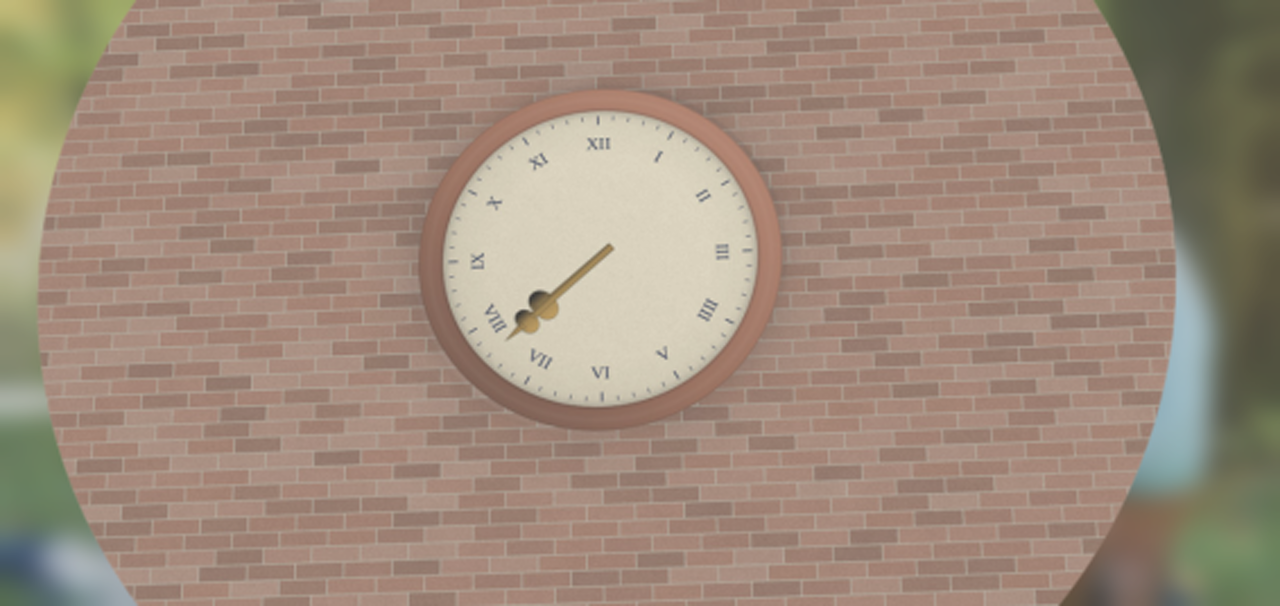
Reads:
7,38
